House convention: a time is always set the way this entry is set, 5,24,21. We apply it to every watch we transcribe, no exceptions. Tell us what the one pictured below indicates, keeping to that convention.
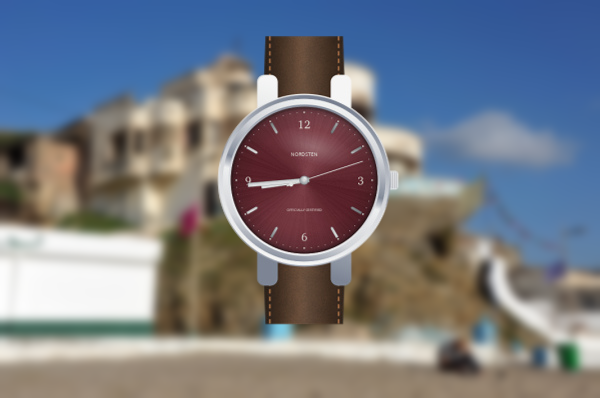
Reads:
8,44,12
